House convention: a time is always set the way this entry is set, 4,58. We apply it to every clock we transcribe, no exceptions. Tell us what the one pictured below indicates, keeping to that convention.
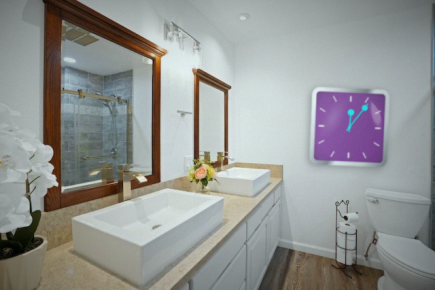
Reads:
12,06
